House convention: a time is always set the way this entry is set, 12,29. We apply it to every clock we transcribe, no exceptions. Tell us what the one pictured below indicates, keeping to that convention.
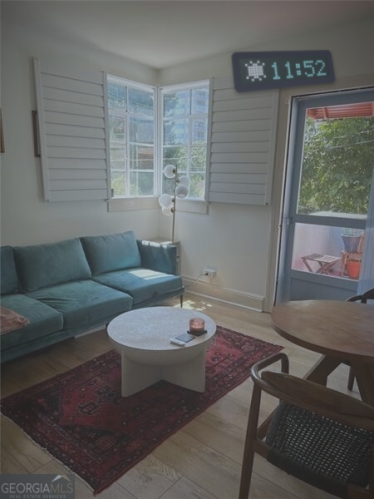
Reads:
11,52
